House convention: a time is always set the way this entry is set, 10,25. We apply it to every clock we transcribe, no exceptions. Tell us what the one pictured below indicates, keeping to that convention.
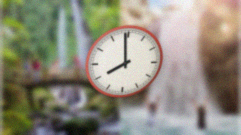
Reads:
7,59
